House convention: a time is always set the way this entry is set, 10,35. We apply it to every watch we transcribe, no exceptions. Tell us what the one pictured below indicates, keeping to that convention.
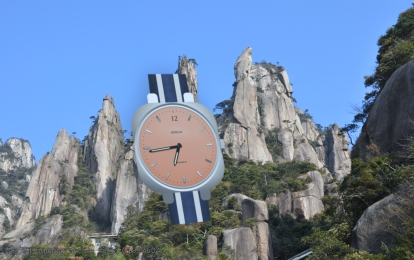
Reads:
6,44
